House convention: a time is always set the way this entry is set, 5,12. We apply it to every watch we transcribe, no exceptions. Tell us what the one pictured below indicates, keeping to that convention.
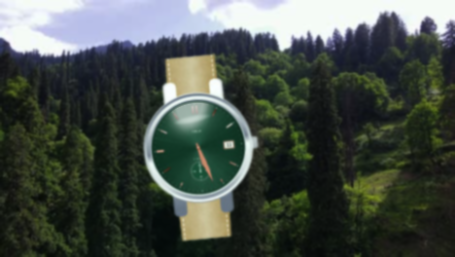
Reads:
5,27
